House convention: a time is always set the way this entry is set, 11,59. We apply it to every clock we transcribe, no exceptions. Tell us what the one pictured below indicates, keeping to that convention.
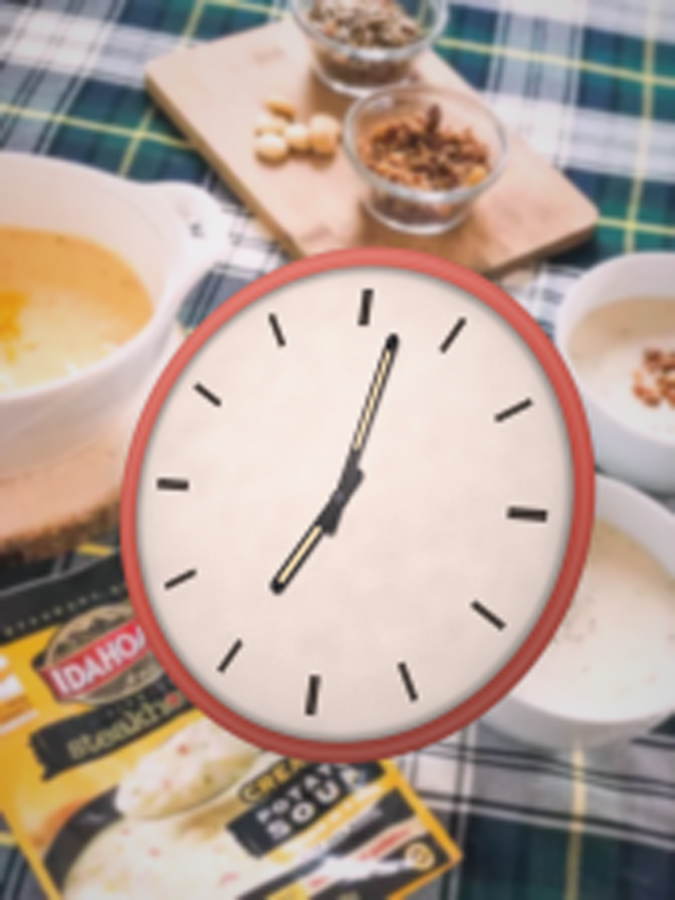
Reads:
7,02
